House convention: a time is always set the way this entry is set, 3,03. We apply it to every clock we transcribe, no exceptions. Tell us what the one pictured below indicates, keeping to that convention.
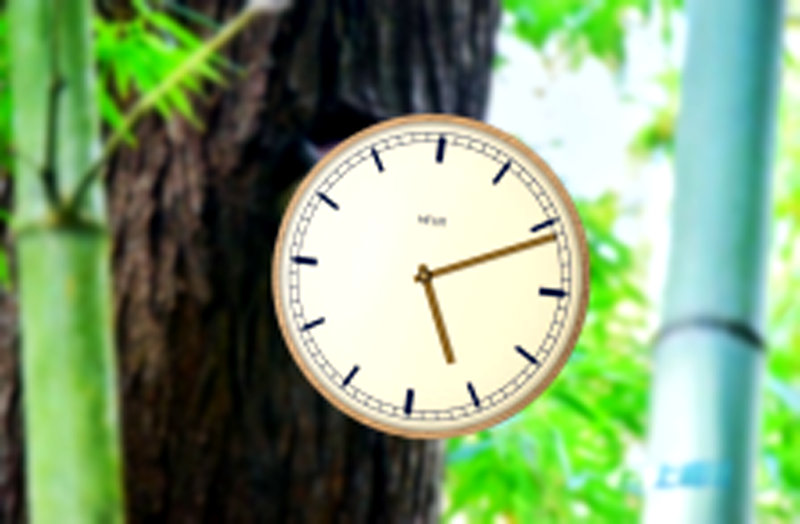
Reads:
5,11
